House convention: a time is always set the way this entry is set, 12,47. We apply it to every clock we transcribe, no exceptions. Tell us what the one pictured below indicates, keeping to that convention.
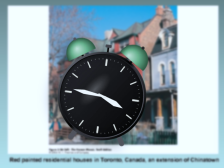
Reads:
3,46
